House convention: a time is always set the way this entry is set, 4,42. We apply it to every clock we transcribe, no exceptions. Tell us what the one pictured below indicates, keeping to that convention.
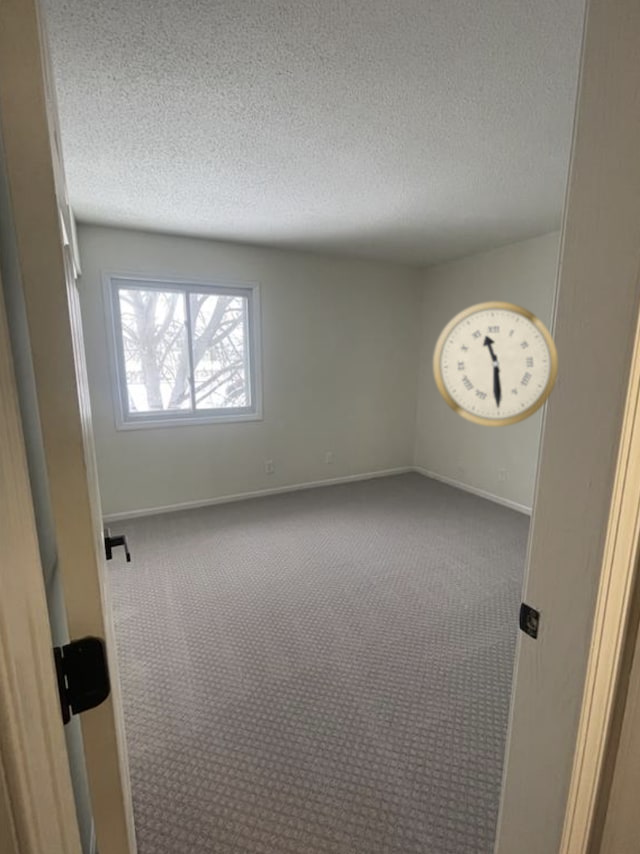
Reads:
11,30
